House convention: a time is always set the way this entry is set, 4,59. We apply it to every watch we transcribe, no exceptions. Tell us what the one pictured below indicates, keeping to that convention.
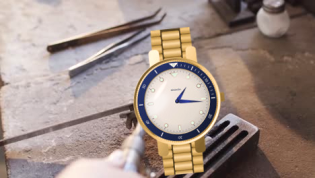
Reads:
1,16
